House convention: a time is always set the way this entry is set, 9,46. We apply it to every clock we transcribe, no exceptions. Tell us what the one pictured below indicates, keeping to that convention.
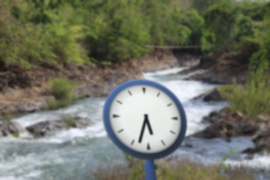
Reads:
5,33
